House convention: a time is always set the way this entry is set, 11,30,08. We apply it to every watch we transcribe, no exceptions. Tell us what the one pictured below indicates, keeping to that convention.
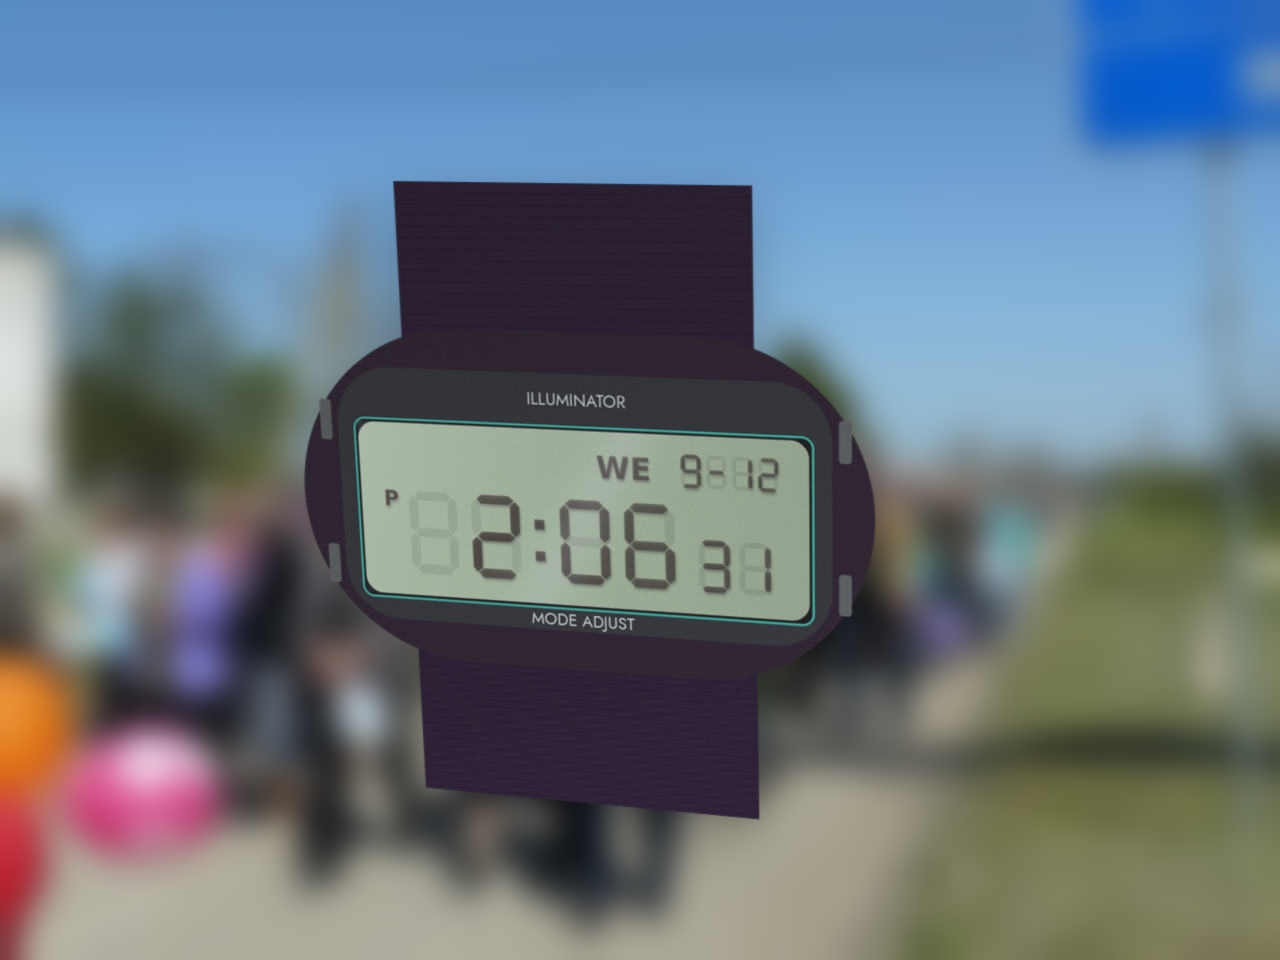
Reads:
2,06,31
